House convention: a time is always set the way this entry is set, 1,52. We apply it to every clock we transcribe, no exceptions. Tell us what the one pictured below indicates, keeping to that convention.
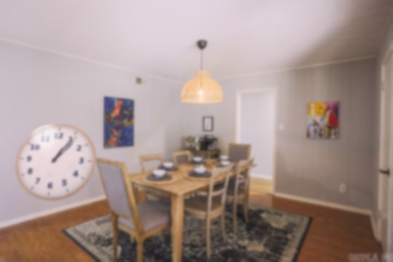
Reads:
1,06
